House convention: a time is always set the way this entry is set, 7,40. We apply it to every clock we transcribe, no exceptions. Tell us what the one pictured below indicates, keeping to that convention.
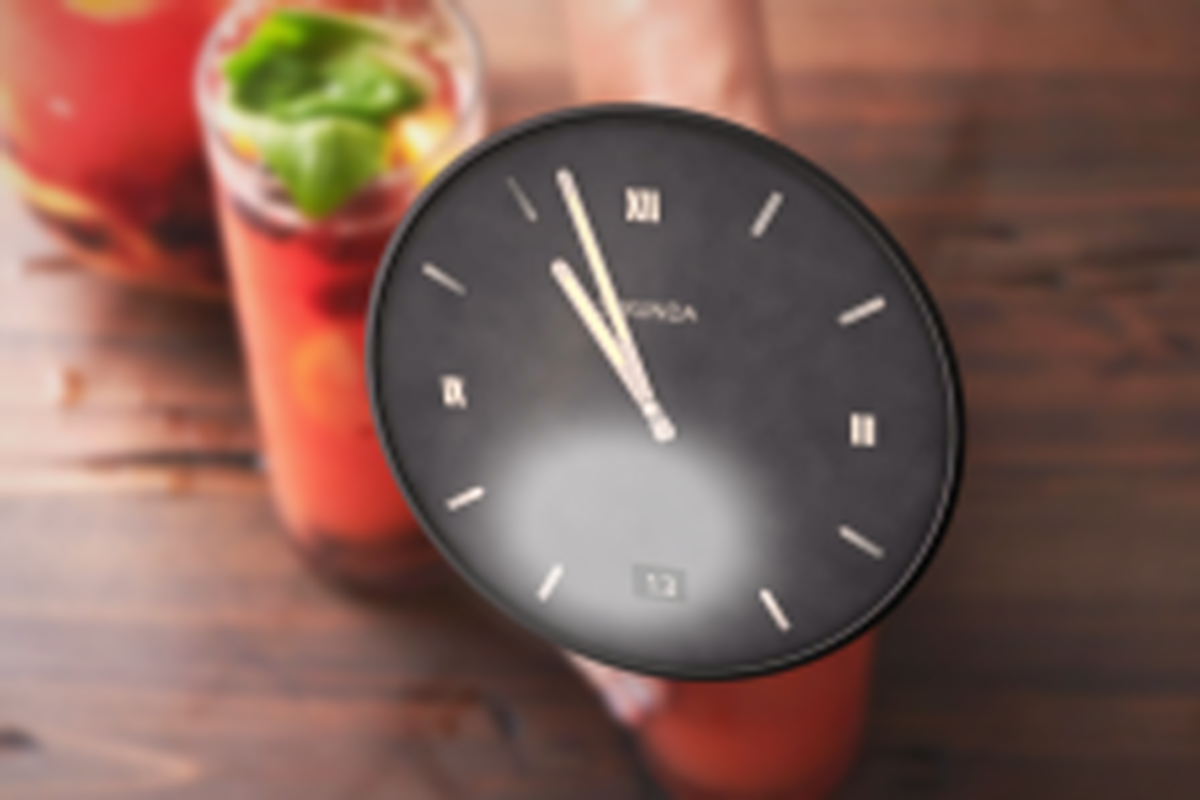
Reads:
10,57
